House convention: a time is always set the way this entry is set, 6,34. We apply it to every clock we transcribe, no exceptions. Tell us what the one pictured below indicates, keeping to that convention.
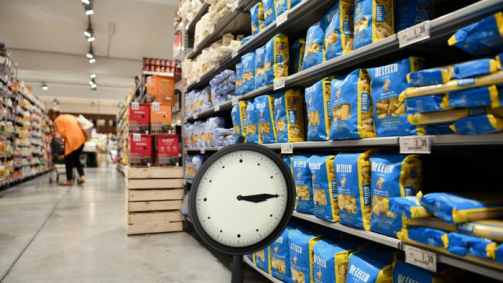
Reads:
3,15
